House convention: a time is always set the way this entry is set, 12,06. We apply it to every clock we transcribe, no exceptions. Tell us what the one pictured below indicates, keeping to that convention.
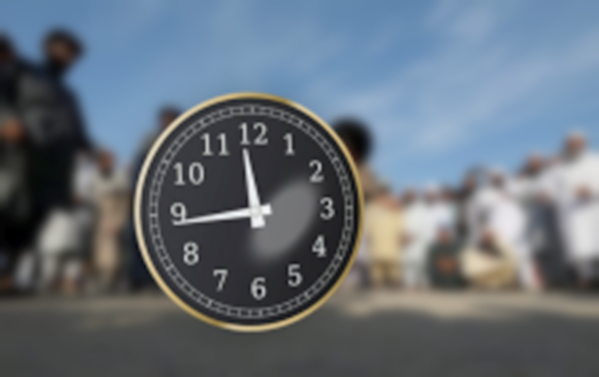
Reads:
11,44
